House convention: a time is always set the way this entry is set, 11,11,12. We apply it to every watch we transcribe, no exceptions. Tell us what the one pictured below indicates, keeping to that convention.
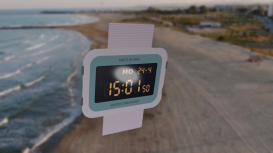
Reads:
15,01,50
